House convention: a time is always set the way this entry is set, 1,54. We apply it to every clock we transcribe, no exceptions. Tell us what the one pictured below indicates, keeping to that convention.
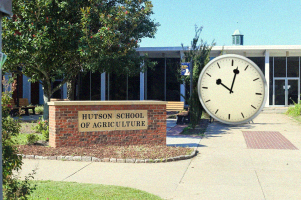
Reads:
10,02
